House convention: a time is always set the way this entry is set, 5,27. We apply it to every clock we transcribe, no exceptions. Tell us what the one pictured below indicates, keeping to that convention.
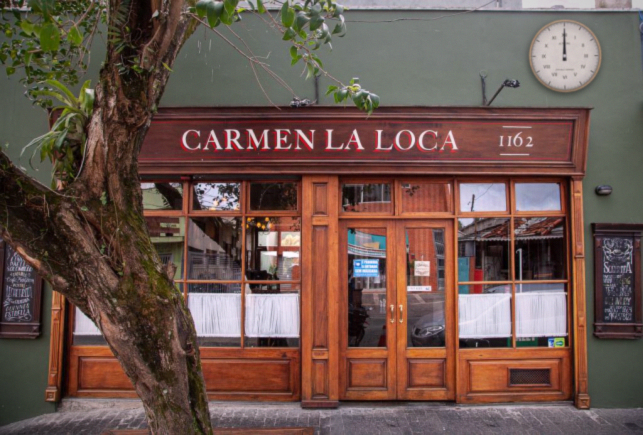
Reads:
12,00
